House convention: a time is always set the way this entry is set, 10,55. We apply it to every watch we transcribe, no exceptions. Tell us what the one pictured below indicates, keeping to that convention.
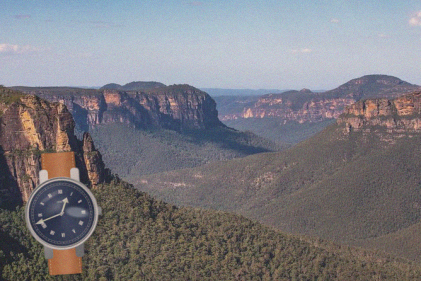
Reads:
12,42
